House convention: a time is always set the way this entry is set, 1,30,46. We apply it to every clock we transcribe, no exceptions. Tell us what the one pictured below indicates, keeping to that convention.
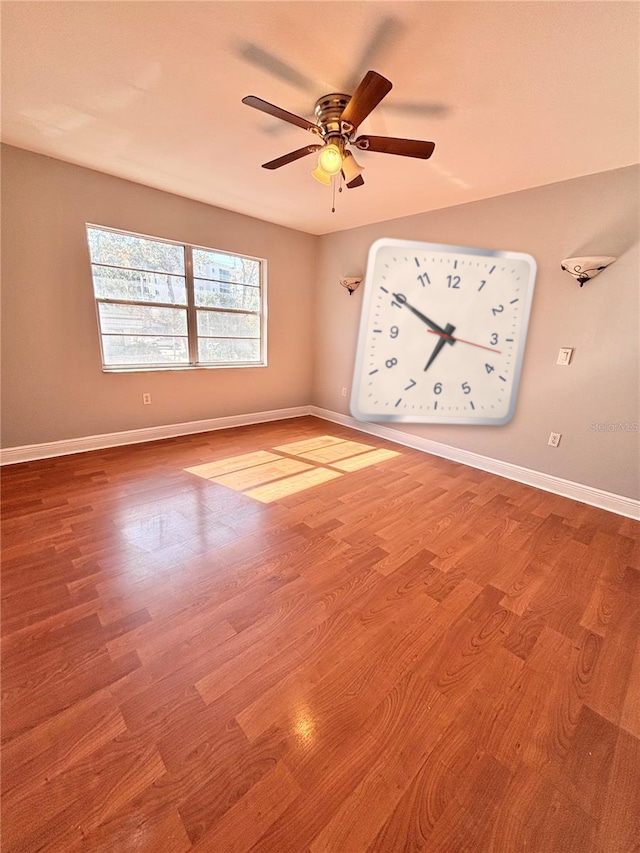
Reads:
6,50,17
